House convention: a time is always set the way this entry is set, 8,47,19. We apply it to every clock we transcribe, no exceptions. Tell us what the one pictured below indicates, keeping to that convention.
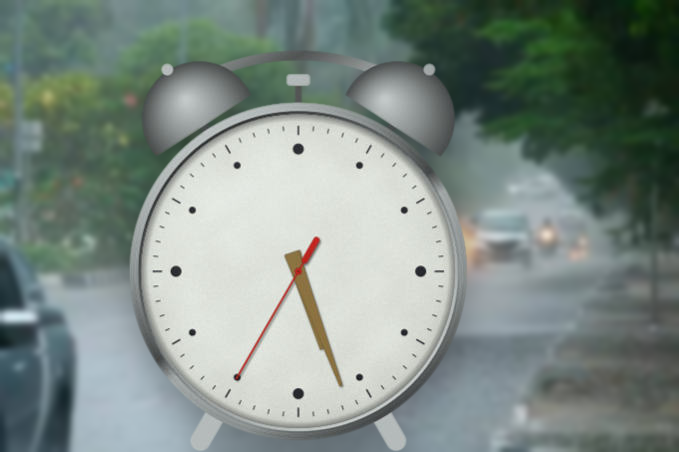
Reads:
5,26,35
